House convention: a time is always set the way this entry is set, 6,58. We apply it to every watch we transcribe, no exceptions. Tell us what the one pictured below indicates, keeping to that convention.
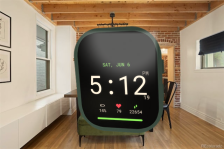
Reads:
5,12
